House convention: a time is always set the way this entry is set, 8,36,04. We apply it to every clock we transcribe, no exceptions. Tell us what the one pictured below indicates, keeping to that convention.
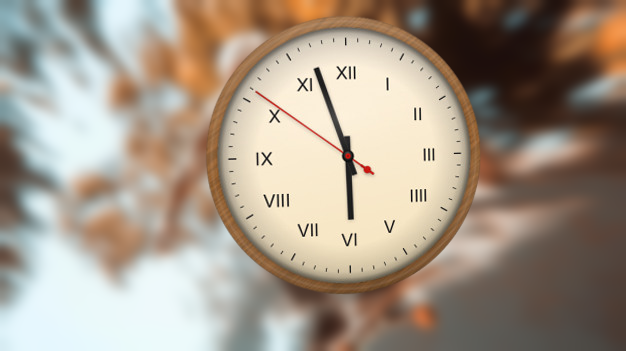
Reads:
5,56,51
